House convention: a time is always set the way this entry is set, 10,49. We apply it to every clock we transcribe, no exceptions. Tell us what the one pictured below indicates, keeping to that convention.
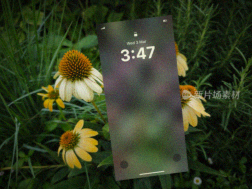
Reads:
3,47
